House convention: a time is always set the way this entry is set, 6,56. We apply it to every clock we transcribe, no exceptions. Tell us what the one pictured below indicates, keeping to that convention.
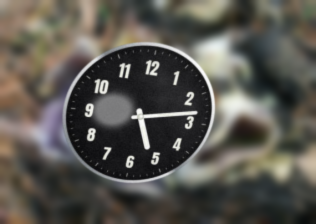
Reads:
5,13
